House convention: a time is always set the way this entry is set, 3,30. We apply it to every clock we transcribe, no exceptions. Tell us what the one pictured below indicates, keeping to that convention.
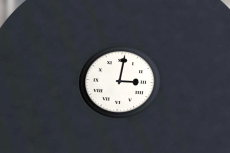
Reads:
3,01
